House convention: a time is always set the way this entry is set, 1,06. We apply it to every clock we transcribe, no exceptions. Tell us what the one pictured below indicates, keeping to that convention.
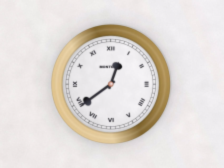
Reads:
12,39
